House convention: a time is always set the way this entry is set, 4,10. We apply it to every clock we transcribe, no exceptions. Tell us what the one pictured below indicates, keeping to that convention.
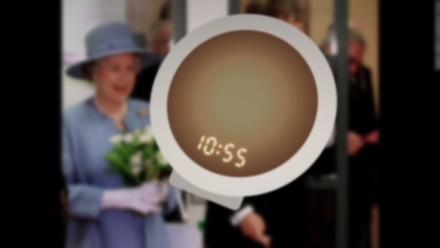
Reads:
10,55
